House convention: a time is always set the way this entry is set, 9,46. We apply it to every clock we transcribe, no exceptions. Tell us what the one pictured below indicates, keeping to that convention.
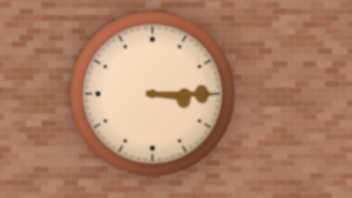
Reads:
3,15
